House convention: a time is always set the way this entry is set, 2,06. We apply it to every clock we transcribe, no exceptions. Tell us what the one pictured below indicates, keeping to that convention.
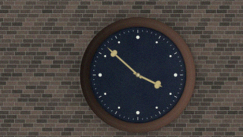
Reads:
3,52
